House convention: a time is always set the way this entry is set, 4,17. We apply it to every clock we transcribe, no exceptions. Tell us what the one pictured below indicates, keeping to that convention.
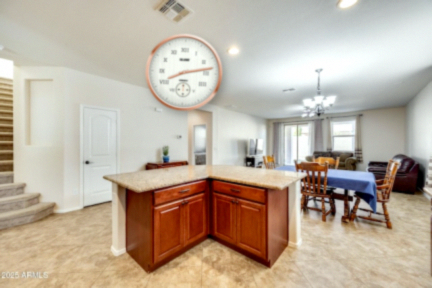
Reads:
8,13
